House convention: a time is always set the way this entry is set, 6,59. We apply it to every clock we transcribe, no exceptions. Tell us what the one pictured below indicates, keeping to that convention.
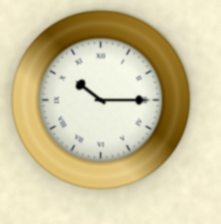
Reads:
10,15
